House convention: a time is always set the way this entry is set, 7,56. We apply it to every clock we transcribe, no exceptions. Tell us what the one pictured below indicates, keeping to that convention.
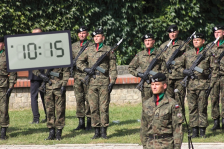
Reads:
10,15
